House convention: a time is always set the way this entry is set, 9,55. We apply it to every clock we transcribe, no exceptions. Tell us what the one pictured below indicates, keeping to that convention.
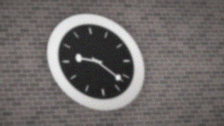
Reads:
9,22
